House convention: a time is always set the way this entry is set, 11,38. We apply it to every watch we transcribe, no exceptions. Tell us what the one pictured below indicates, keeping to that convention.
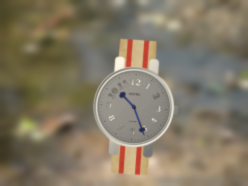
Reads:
10,26
